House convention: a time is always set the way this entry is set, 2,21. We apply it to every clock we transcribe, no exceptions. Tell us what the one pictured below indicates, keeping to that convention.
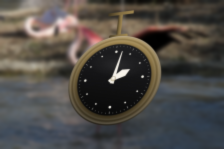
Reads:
2,02
